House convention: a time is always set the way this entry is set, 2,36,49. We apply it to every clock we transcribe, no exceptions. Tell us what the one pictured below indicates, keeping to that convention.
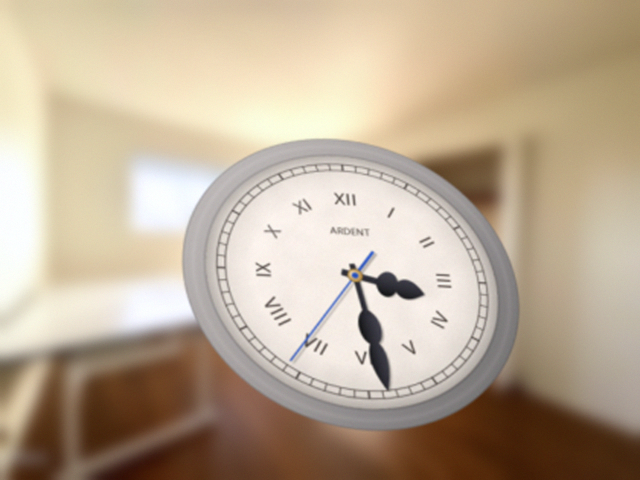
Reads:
3,28,36
